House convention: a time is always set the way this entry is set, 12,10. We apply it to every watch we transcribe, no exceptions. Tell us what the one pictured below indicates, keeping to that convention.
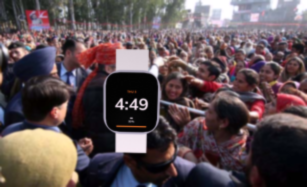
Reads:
4,49
